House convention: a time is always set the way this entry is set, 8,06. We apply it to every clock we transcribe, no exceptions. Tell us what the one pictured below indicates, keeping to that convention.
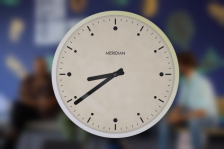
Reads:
8,39
